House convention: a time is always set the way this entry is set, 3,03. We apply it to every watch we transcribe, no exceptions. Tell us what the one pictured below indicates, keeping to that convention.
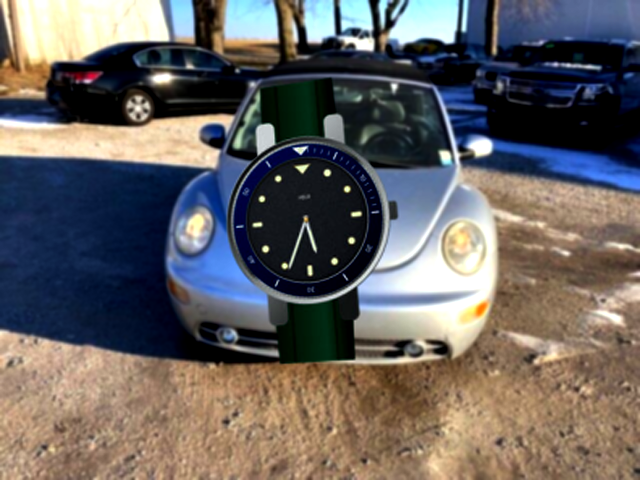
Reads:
5,34
